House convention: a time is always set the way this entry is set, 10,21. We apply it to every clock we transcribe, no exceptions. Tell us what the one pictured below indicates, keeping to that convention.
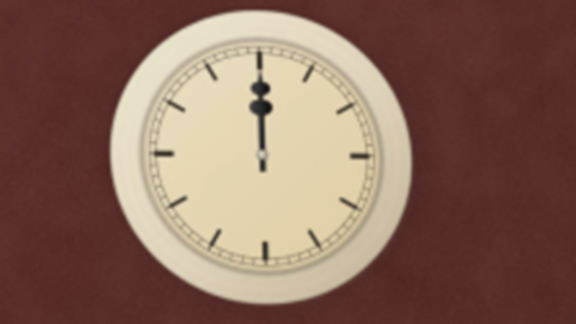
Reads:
12,00
